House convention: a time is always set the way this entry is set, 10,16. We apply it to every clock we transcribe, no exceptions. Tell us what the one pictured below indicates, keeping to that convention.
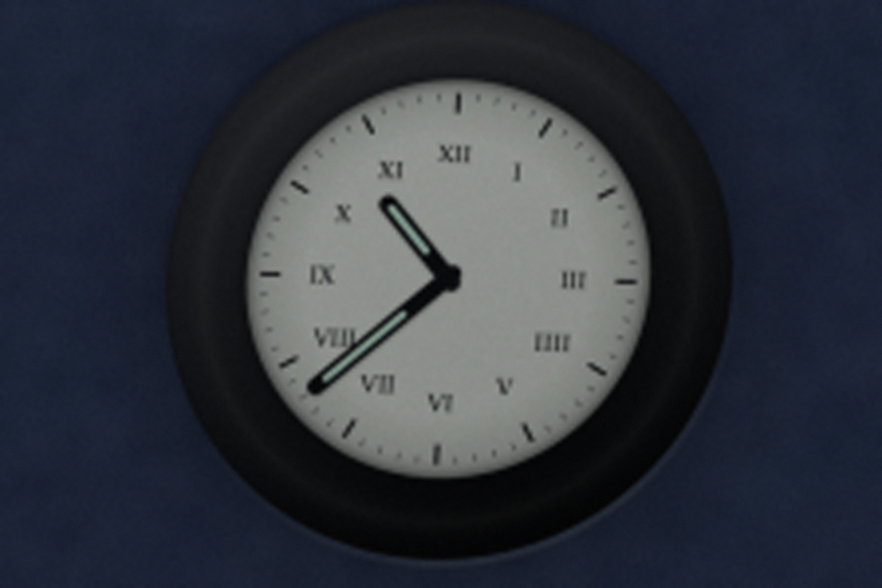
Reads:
10,38
